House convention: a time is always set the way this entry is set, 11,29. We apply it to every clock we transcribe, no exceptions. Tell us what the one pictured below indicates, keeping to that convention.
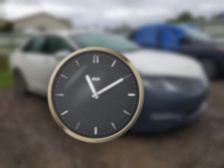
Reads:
11,10
